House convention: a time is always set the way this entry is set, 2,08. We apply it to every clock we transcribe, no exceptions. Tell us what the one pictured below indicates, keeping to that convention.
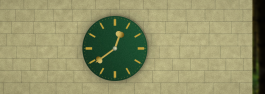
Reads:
12,39
